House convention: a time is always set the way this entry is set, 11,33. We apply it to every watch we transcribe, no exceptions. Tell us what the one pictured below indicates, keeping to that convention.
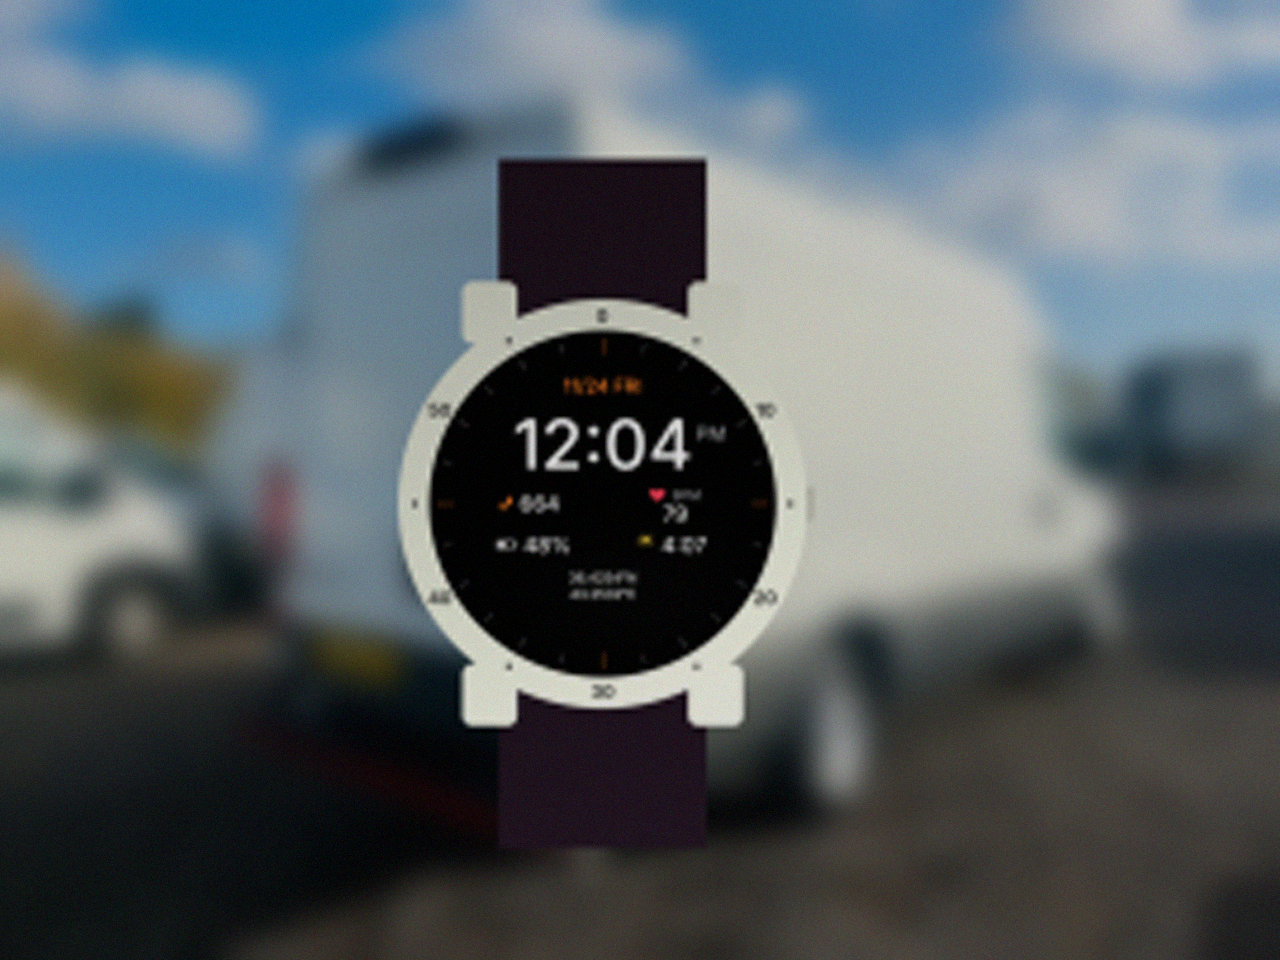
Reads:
12,04
